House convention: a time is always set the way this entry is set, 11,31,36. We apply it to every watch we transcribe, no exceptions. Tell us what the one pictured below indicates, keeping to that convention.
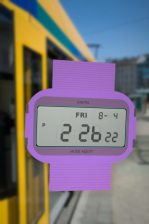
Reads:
2,26,22
